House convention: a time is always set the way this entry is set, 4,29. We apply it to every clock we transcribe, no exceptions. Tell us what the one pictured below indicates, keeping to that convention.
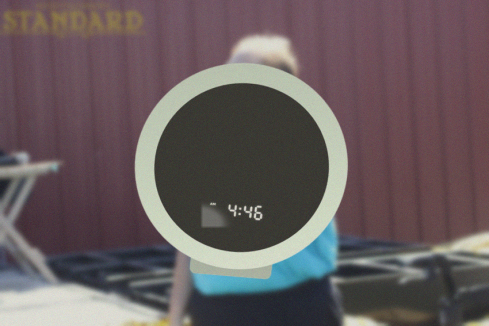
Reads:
4,46
